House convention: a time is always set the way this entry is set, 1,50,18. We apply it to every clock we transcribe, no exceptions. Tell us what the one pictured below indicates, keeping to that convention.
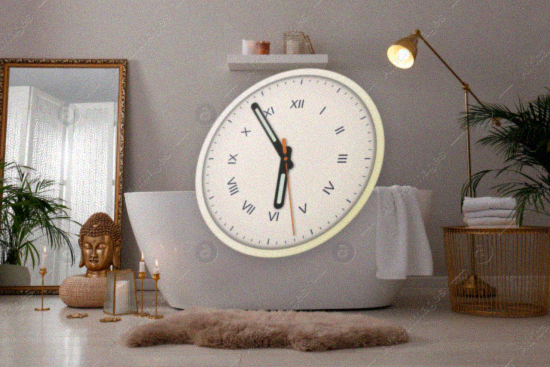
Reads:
5,53,27
